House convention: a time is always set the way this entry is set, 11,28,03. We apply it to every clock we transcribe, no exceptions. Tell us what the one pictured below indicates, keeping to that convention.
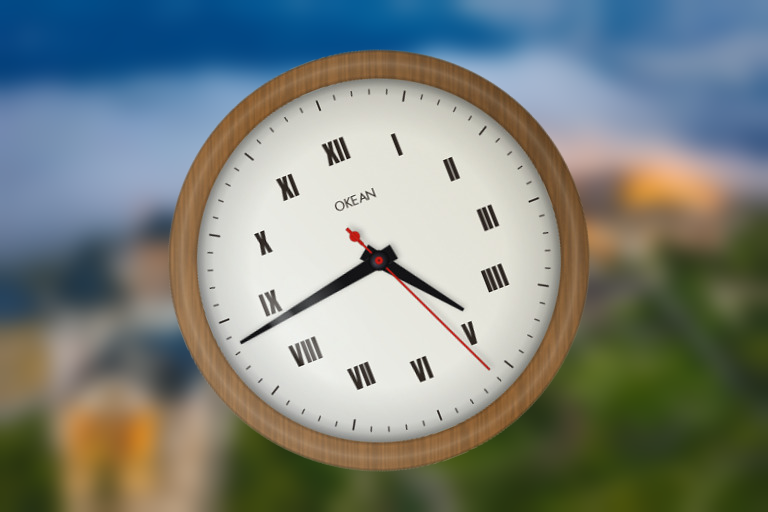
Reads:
4,43,26
